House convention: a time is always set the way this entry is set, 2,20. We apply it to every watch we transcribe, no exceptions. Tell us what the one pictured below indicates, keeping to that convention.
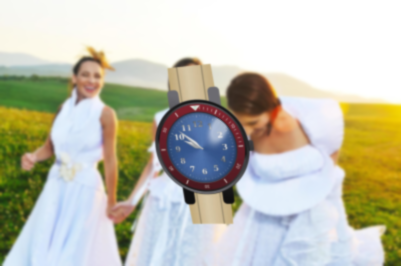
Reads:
9,52
